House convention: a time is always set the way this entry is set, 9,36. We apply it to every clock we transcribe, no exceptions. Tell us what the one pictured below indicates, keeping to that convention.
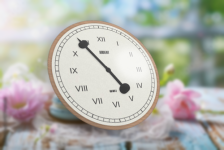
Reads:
4,54
